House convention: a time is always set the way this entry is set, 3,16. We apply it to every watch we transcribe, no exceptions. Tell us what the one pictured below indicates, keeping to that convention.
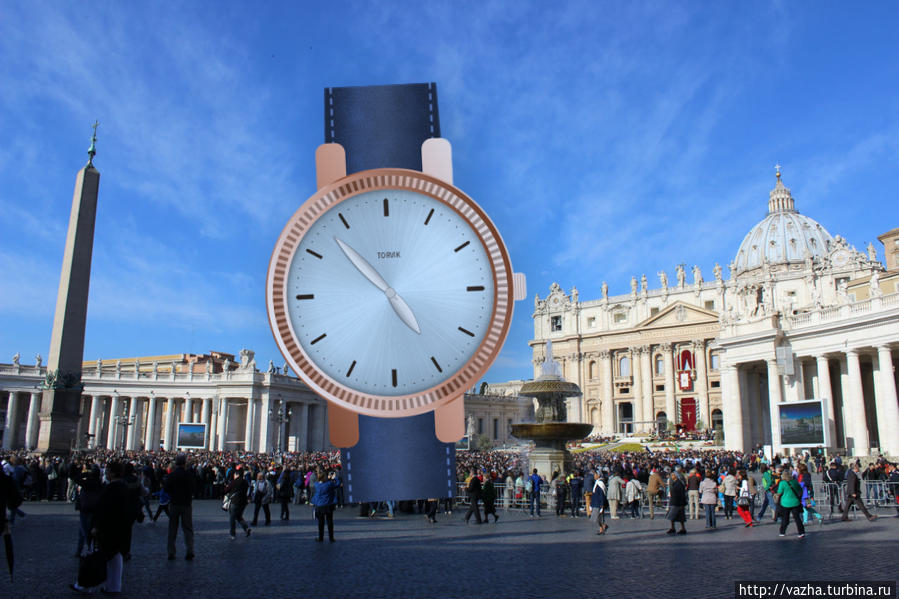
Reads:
4,53
